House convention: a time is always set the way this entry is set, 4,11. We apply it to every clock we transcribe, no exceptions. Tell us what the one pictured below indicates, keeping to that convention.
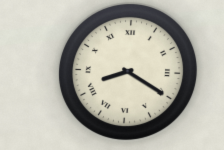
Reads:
8,20
